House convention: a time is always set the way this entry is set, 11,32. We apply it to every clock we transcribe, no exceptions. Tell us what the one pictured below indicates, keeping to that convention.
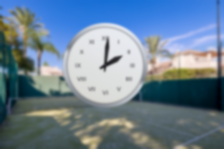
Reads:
2,01
